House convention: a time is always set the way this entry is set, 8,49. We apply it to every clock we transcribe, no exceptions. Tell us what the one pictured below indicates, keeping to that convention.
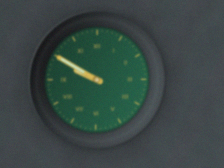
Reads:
9,50
